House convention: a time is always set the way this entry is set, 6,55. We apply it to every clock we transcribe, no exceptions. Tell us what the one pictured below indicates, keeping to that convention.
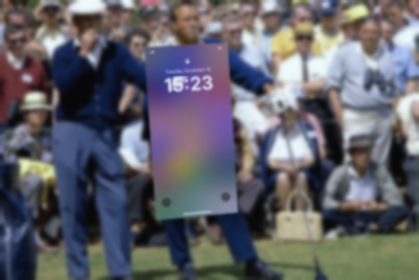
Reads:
15,23
